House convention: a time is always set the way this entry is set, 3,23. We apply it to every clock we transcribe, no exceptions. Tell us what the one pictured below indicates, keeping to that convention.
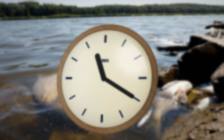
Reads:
11,20
